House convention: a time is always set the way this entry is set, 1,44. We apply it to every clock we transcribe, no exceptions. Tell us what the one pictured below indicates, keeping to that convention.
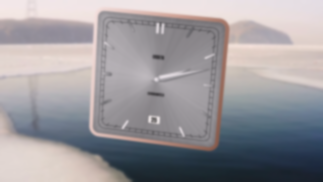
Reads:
2,12
